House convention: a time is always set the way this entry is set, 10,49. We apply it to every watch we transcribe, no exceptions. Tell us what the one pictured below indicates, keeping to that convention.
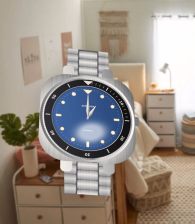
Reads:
1,00
